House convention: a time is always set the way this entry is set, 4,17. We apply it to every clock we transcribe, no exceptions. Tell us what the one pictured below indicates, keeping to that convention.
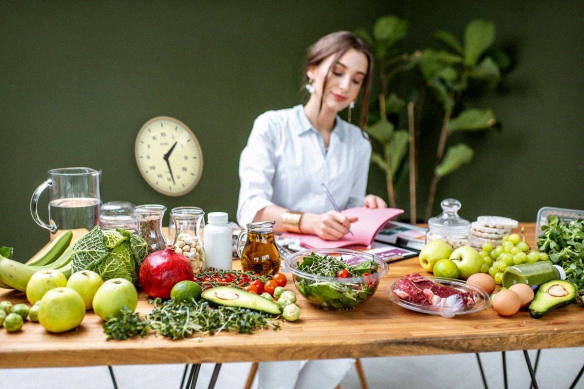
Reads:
1,28
